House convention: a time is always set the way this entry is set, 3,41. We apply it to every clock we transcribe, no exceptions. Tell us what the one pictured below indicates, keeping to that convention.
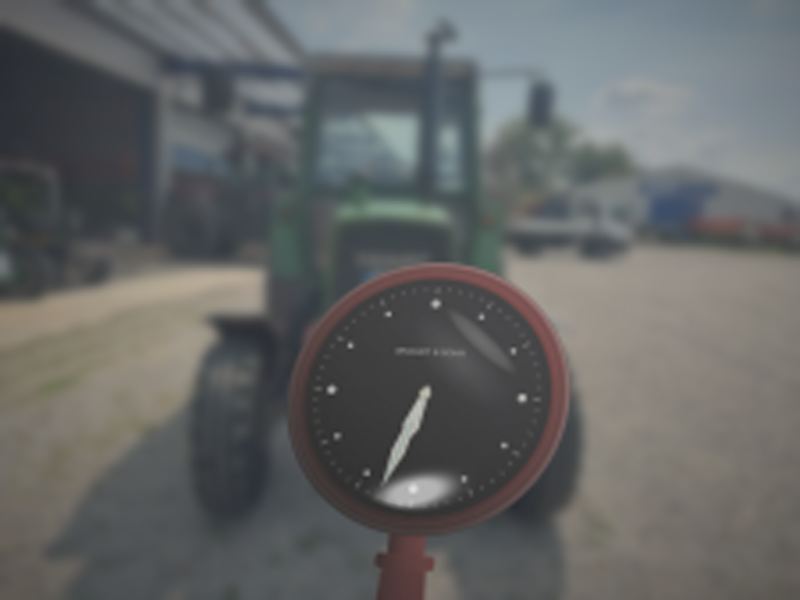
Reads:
6,33
